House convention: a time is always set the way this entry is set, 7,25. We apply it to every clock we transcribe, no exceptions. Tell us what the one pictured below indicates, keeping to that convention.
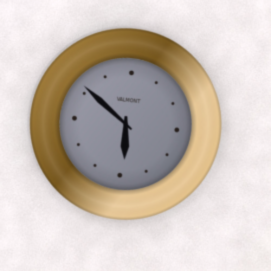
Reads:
5,51
